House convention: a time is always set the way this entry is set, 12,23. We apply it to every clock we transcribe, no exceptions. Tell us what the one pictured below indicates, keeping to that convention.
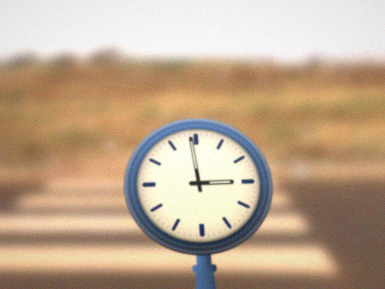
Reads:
2,59
